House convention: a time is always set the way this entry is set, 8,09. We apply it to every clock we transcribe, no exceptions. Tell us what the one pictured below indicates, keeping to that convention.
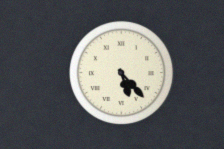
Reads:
5,23
